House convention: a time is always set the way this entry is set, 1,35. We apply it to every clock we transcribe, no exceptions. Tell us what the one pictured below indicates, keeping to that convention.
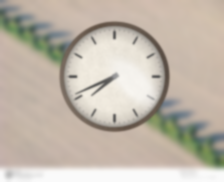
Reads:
7,41
